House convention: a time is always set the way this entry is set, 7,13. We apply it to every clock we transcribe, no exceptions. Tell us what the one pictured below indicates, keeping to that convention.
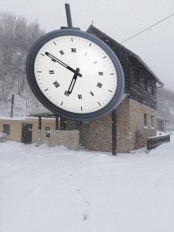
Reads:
6,51
